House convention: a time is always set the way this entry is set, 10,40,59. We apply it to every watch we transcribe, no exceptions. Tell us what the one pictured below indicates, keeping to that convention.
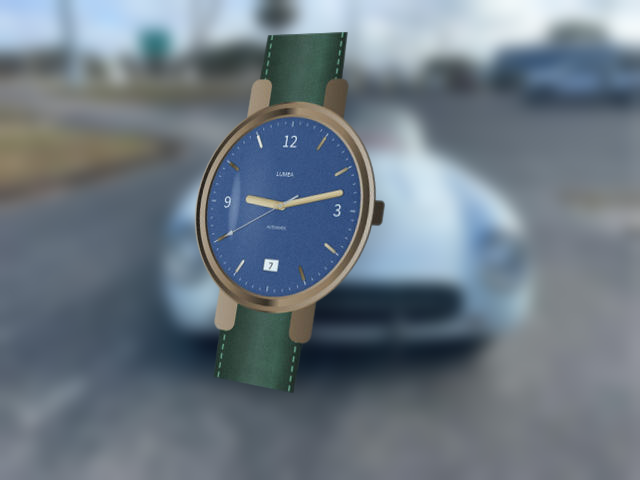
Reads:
9,12,40
